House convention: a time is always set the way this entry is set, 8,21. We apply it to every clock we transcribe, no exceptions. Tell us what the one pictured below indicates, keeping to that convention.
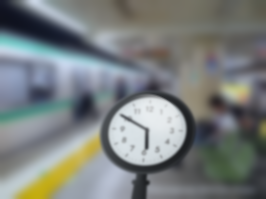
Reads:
5,50
